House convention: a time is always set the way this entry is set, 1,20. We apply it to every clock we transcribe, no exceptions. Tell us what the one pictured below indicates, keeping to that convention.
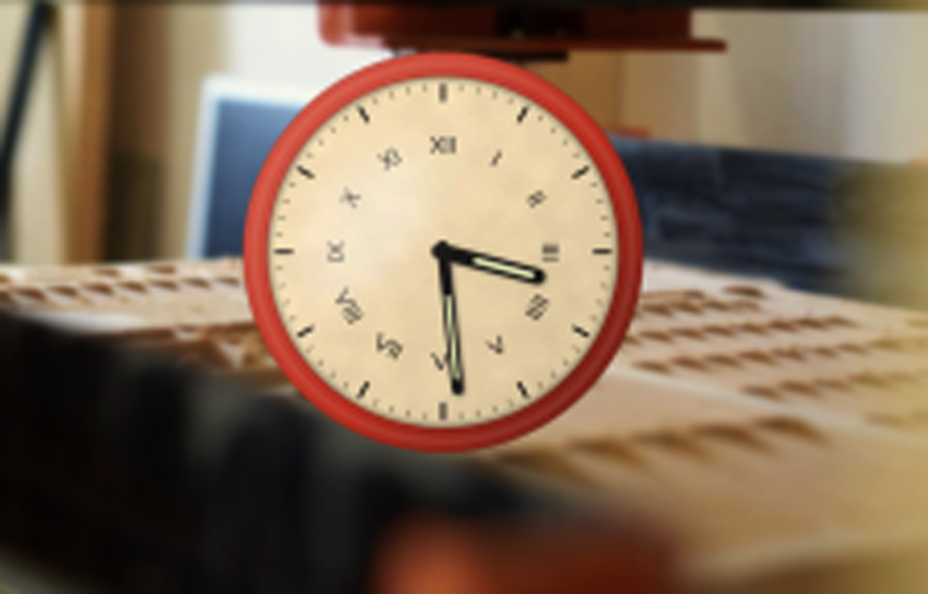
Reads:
3,29
